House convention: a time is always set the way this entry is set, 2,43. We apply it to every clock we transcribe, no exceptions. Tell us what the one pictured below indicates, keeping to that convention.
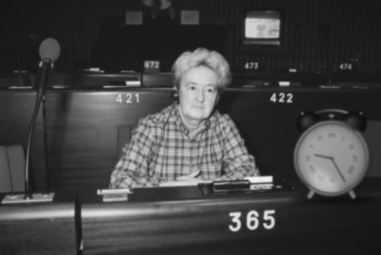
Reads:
9,25
